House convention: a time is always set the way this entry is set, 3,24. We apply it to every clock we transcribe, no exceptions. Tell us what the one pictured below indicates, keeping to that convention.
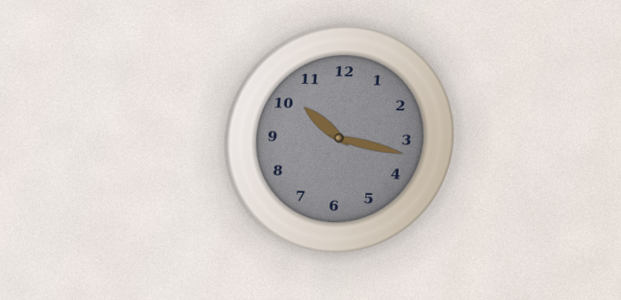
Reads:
10,17
